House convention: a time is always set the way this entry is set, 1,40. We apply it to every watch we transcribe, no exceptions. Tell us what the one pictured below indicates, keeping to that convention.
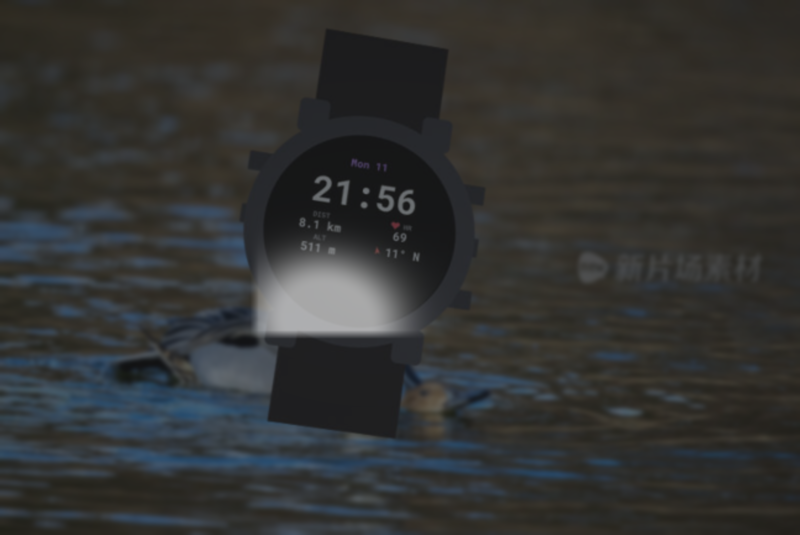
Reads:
21,56
